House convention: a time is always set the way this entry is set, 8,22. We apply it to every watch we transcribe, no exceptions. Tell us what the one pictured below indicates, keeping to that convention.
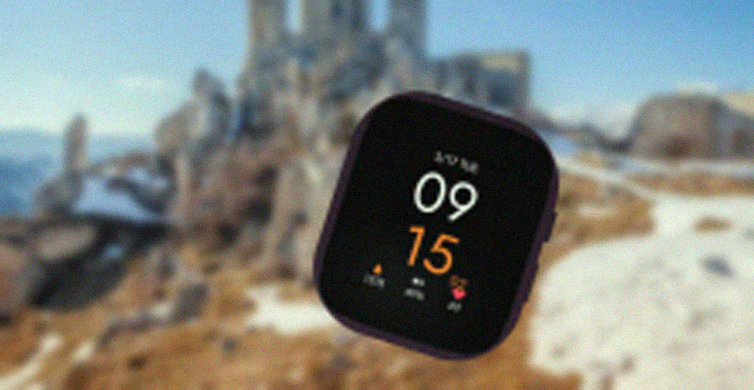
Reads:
9,15
